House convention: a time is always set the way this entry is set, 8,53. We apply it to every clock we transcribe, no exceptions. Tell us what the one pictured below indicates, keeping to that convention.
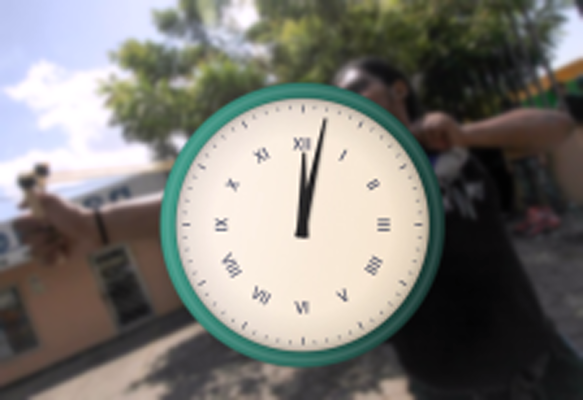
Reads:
12,02
